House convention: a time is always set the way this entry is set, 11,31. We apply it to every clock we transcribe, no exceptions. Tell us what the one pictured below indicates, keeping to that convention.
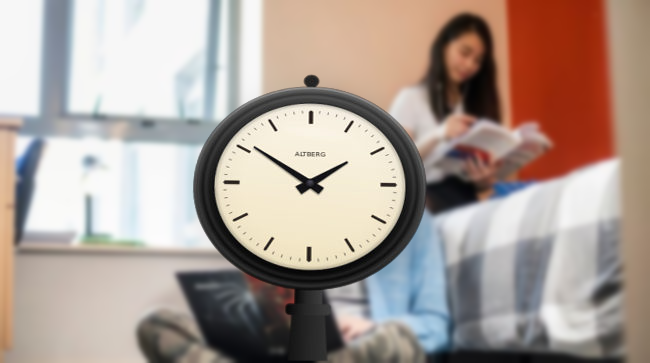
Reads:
1,51
